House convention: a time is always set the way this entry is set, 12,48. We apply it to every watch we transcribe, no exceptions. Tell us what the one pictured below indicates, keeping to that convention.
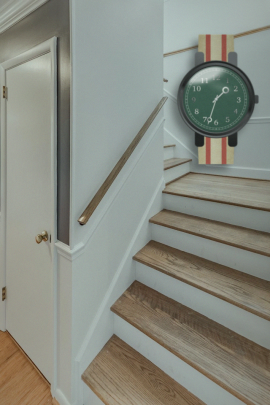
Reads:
1,33
